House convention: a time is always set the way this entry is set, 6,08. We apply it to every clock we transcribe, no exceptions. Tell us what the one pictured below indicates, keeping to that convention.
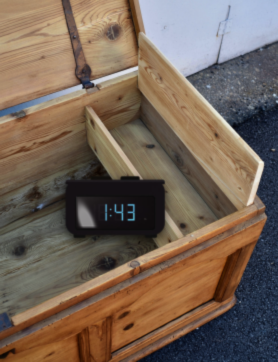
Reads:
1,43
